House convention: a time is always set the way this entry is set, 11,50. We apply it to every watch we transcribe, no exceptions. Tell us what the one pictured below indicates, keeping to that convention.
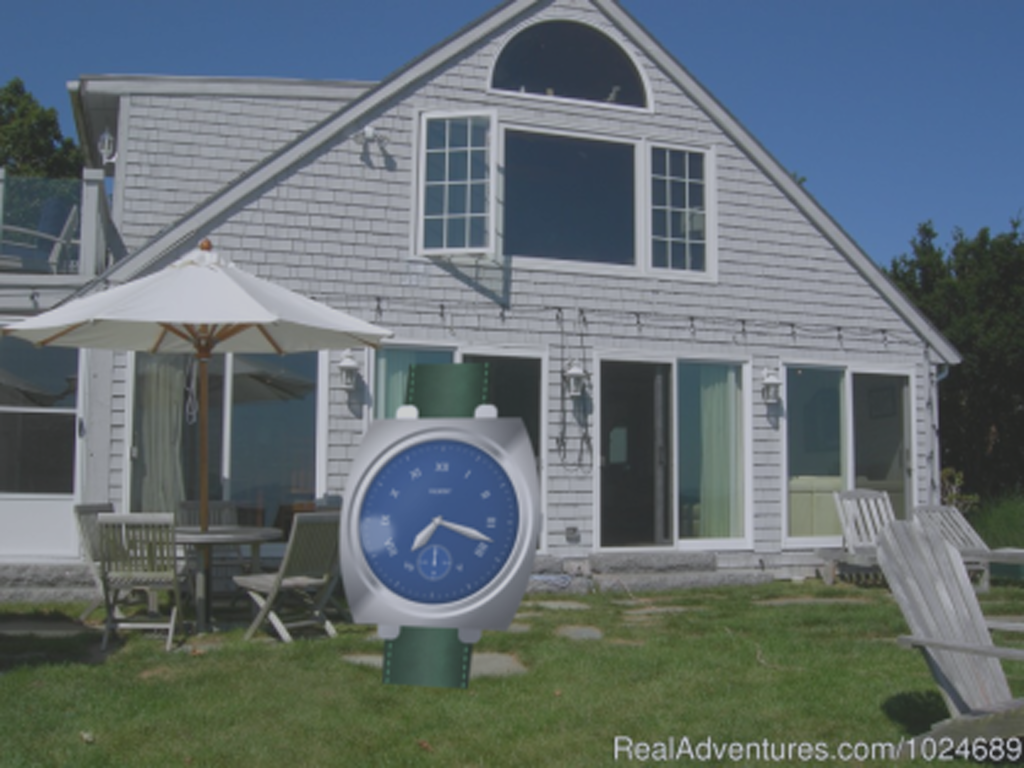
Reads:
7,18
